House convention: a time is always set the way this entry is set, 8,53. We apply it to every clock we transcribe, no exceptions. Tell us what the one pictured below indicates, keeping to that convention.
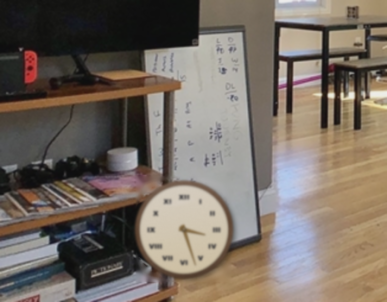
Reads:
3,27
